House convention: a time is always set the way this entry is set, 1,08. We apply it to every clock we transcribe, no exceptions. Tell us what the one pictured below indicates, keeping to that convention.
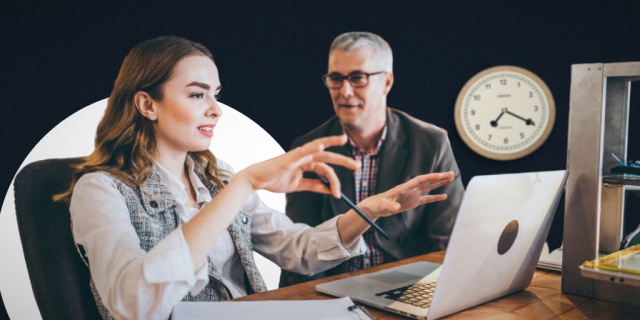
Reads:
7,20
